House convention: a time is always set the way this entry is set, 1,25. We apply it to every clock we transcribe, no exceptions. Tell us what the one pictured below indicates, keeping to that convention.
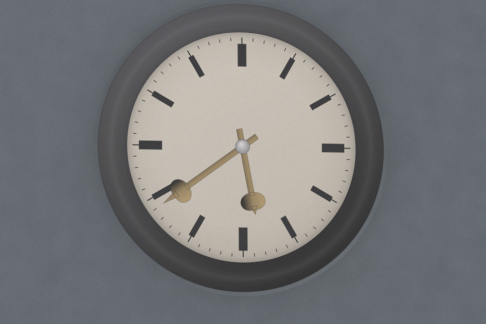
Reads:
5,39
